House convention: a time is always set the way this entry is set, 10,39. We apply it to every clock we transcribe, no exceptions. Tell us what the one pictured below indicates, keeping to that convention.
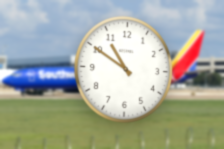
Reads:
10,50
